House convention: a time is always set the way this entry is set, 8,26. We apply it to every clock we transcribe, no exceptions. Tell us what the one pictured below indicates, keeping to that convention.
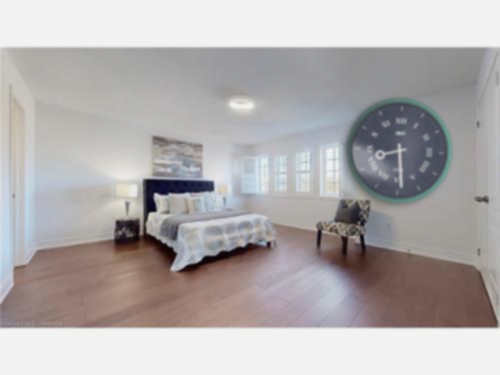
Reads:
8,29
